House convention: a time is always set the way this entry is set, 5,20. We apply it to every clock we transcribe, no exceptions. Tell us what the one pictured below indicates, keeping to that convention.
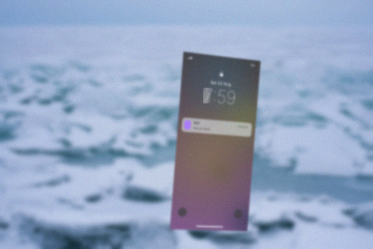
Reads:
7,59
